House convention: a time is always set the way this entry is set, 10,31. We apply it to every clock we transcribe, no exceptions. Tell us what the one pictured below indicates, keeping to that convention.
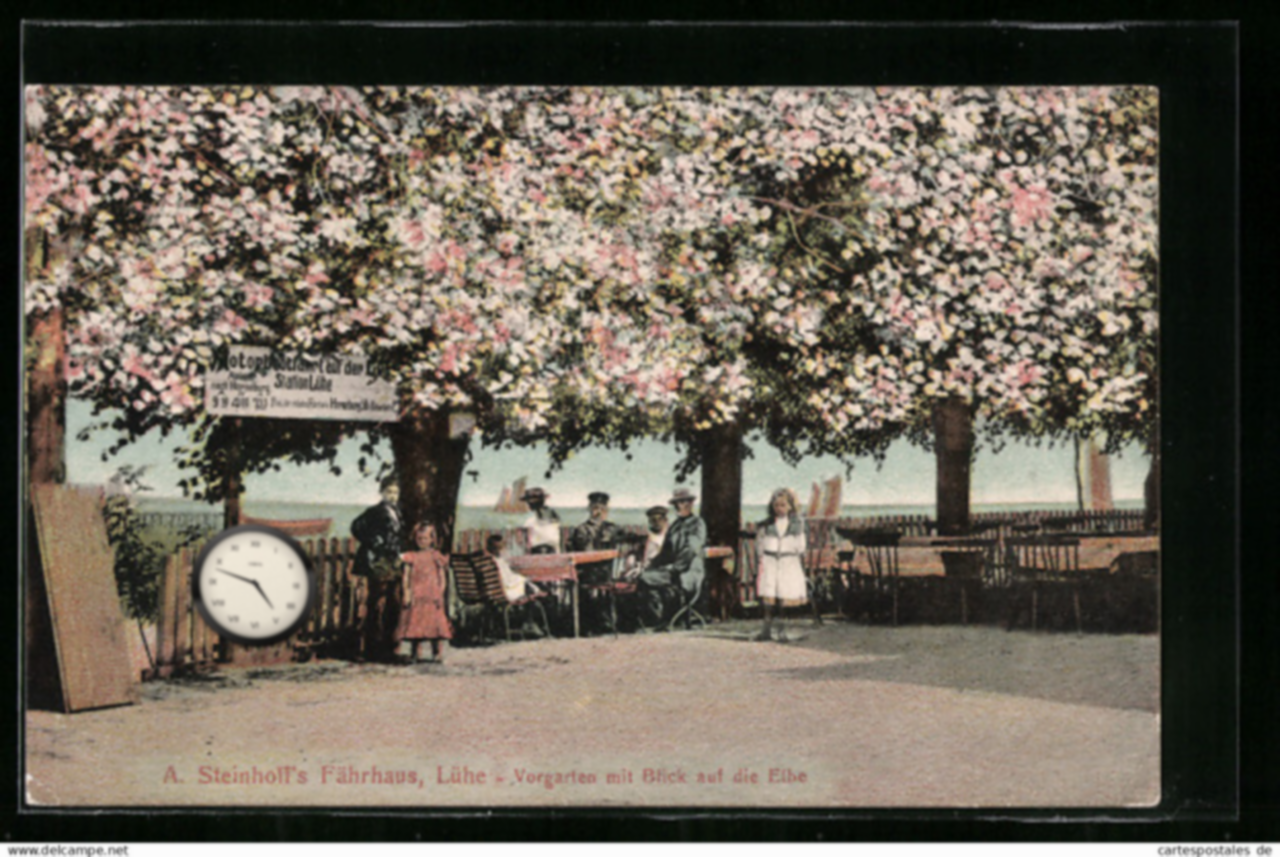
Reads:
4,48
